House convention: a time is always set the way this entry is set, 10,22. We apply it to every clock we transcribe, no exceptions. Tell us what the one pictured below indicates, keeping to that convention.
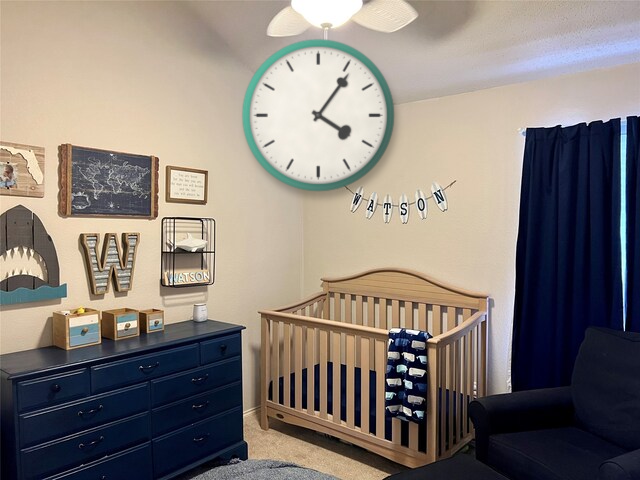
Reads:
4,06
